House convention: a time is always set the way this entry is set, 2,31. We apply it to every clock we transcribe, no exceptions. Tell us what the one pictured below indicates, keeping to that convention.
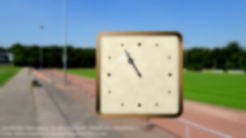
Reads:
10,55
